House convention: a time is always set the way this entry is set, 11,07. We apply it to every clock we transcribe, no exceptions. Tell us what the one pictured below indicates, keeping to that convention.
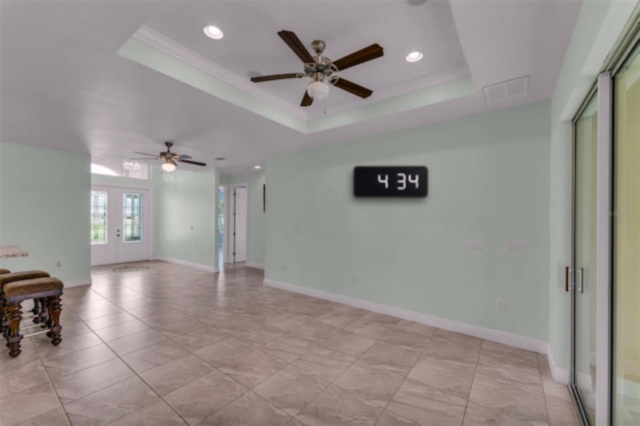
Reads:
4,34
